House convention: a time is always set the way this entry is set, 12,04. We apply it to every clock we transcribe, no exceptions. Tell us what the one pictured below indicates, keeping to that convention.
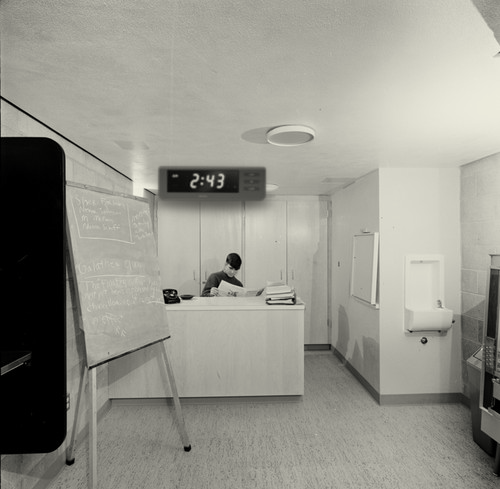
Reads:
2,43
